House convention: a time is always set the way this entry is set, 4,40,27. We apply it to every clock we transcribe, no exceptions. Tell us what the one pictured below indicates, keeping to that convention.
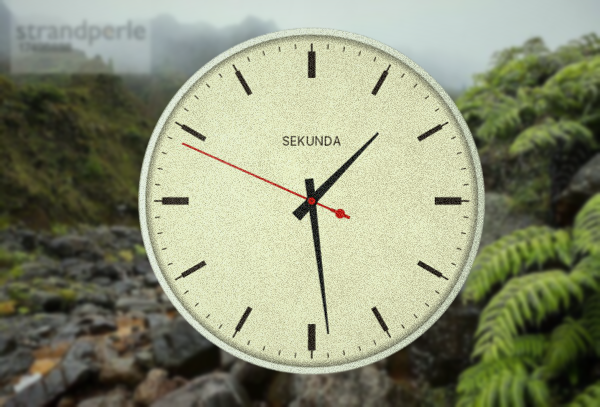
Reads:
1,28,49
